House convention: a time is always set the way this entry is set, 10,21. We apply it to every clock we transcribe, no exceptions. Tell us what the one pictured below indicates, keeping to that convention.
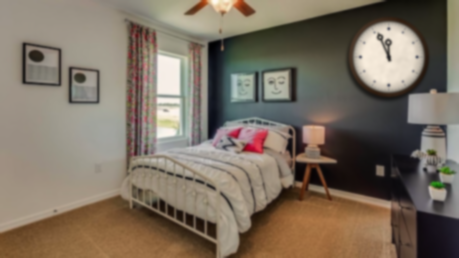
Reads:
11,56
